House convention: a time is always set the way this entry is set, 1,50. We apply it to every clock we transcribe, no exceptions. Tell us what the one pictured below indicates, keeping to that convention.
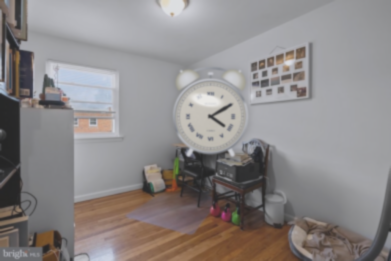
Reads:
4,10
